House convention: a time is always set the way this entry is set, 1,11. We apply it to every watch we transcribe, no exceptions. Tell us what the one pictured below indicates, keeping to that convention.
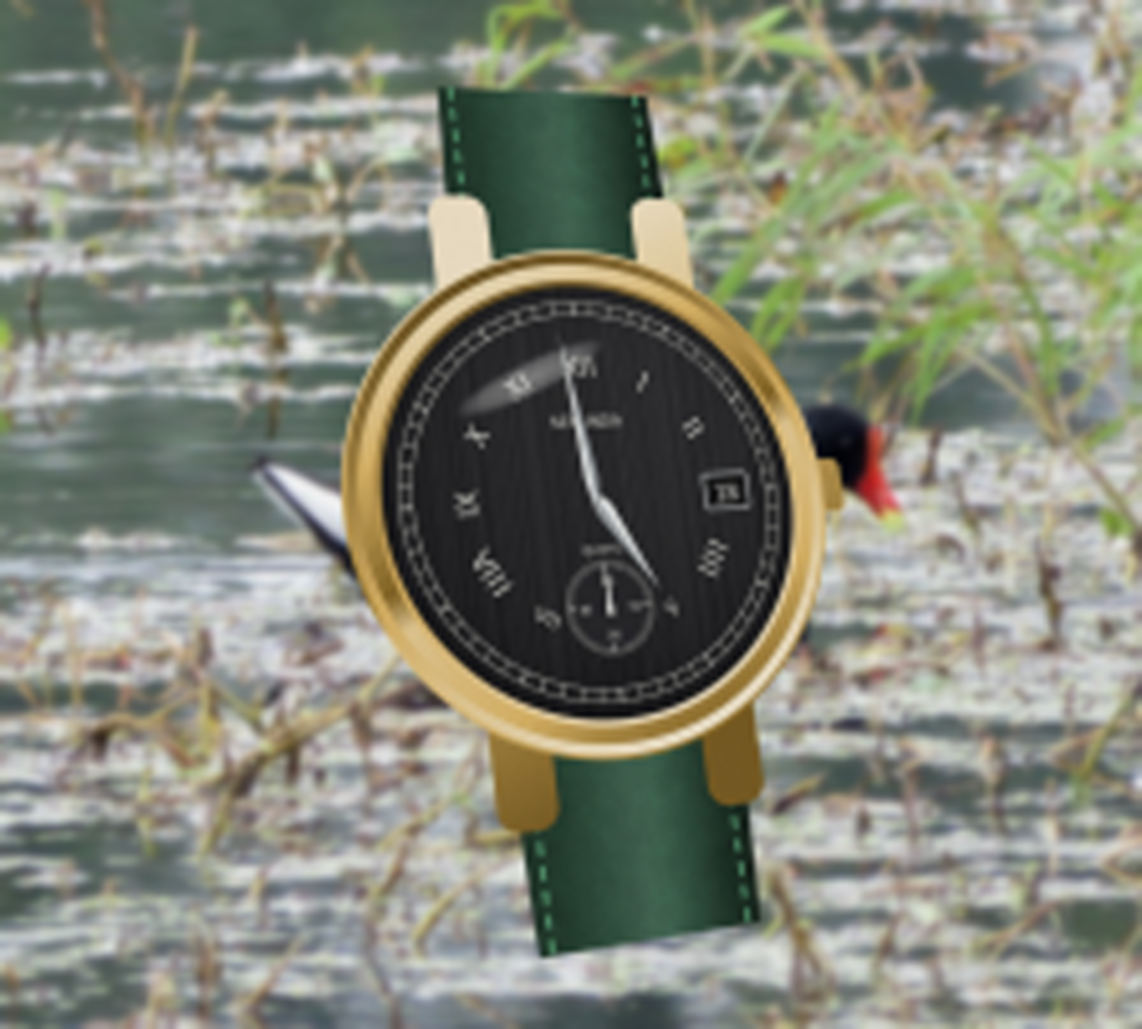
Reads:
4,59
